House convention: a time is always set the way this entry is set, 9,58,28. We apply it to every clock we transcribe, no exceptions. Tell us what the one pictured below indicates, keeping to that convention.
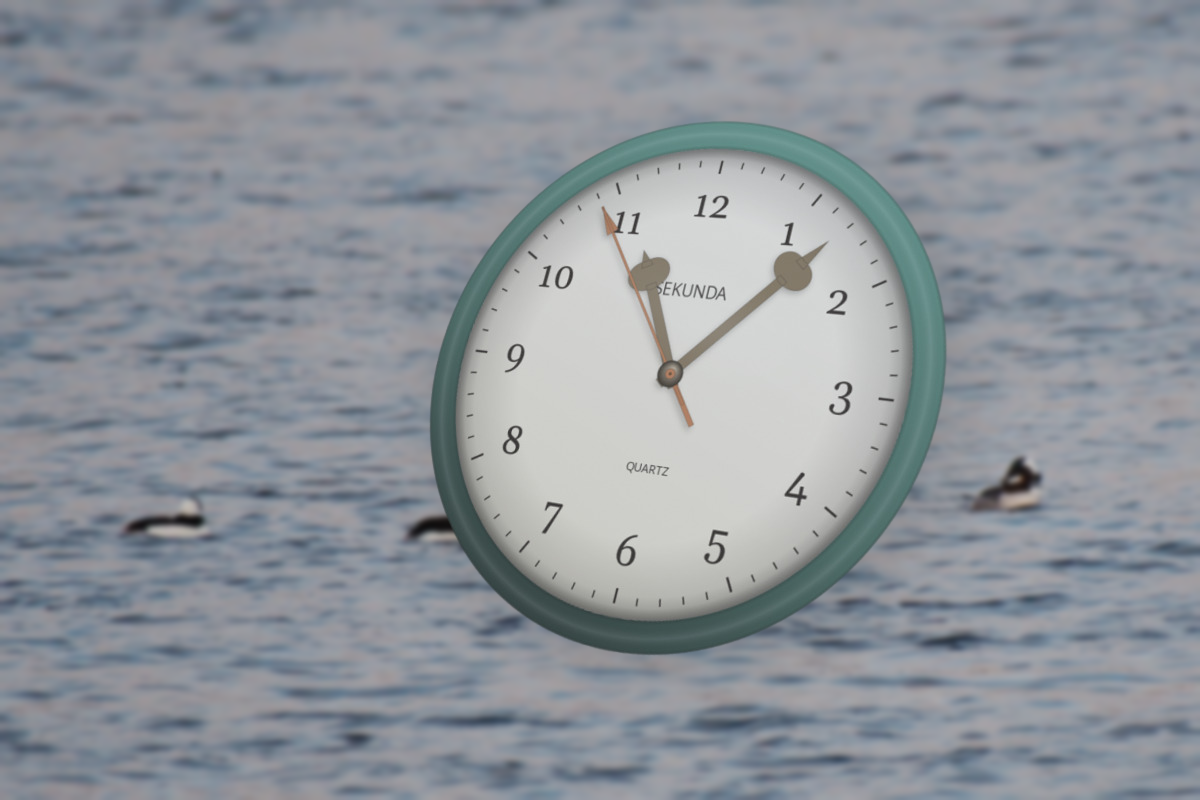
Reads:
11,06,54
